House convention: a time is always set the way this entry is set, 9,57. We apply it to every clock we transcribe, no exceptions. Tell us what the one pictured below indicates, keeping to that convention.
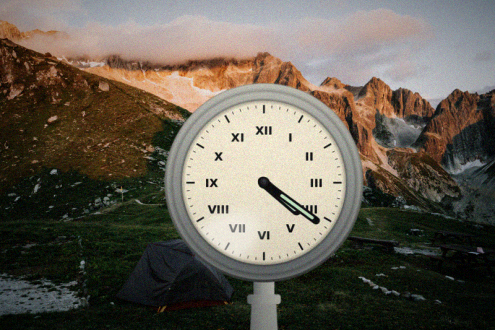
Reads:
4,21
